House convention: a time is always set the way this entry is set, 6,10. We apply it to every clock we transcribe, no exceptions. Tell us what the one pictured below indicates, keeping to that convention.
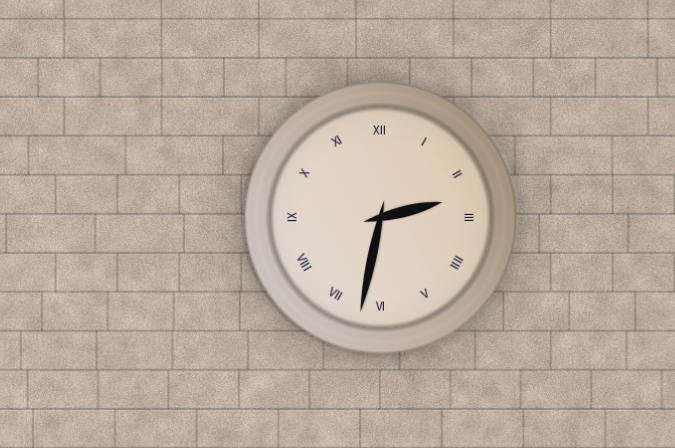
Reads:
2,32
